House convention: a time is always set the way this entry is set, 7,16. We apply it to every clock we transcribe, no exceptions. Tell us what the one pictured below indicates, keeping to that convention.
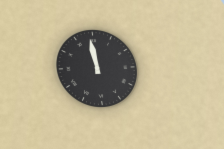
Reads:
11,59
